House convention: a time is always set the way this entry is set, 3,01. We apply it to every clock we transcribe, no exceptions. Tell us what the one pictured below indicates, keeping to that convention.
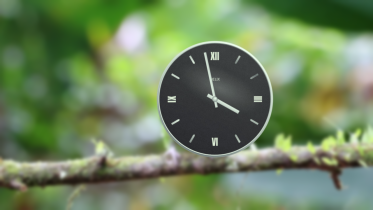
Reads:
3,58
